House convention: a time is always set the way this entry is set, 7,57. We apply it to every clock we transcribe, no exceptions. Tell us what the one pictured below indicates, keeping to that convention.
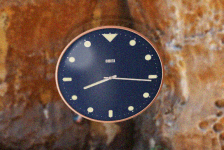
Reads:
8,16
